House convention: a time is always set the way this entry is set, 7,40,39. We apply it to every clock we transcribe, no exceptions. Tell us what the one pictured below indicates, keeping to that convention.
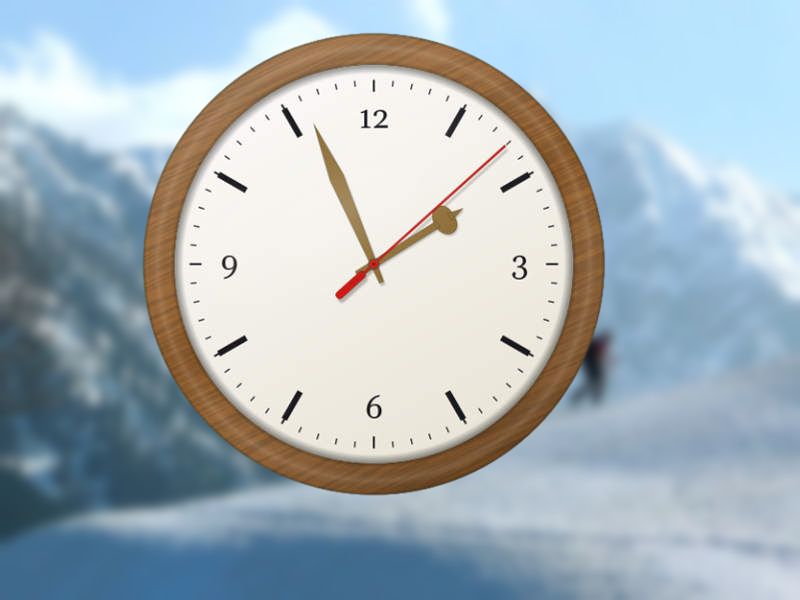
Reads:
1,56,08
